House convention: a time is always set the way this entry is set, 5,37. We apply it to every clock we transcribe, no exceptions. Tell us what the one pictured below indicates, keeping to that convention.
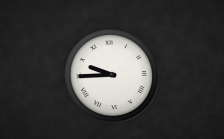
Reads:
9,45
